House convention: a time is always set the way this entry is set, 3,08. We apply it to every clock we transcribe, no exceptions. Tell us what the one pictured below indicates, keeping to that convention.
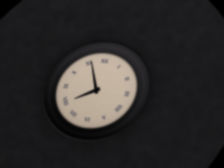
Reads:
7,56
